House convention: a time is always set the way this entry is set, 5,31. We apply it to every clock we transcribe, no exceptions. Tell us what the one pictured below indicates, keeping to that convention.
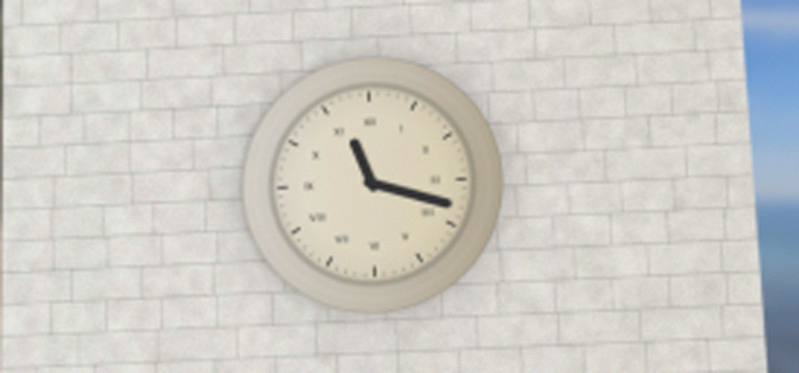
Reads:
11,18
